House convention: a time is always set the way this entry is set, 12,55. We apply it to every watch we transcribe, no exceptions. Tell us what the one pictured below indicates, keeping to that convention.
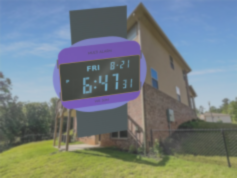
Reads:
6,47
